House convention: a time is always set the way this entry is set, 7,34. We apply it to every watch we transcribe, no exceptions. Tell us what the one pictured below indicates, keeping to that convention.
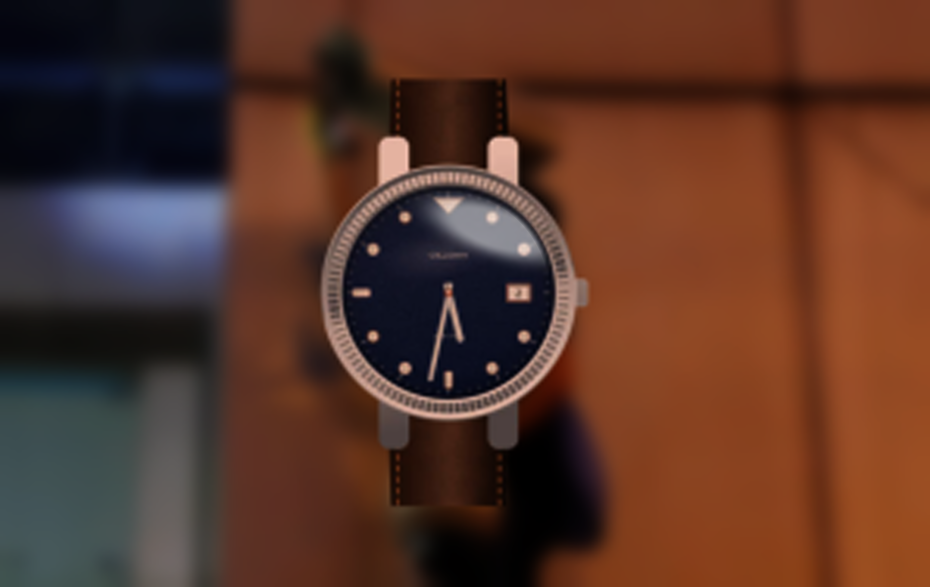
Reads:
5,32
